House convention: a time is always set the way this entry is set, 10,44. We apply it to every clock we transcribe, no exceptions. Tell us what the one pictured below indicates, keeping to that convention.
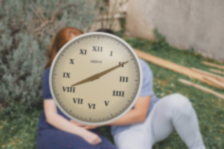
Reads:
8,10
